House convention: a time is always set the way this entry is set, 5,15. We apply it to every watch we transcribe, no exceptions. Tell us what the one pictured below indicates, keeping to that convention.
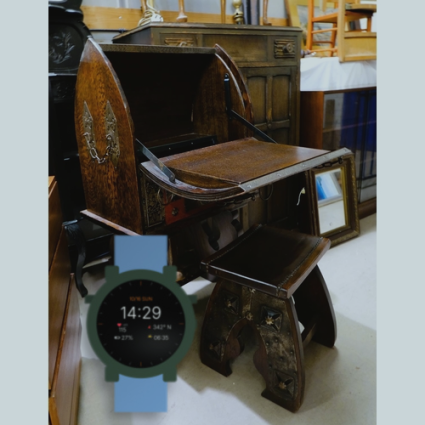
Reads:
14,29
